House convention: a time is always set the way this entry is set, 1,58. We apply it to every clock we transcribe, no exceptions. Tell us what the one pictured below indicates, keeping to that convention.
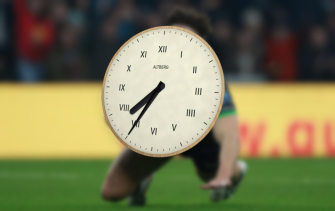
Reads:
7,35
